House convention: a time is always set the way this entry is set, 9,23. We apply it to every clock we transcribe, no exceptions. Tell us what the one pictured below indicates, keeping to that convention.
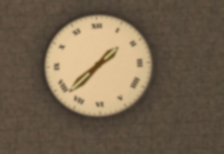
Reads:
1,38
